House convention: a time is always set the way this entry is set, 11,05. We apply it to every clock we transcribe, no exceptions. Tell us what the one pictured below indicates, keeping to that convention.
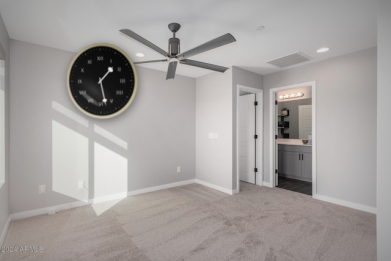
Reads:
1,28
